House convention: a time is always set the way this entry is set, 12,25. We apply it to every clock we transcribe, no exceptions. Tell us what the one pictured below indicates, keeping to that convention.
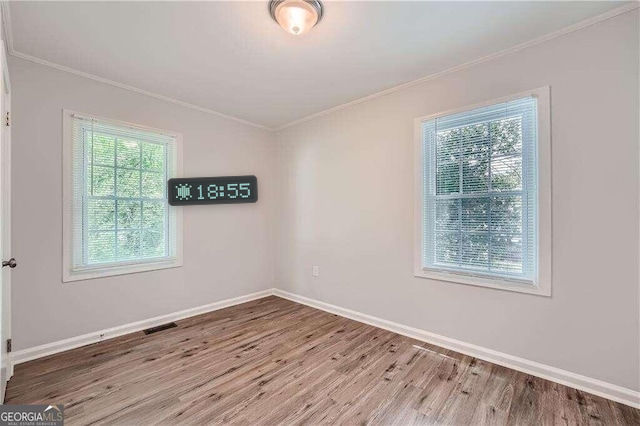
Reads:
18,55
